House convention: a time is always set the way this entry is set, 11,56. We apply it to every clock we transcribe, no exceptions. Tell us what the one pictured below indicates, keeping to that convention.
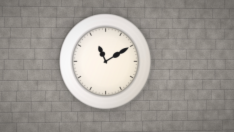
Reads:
11,10
